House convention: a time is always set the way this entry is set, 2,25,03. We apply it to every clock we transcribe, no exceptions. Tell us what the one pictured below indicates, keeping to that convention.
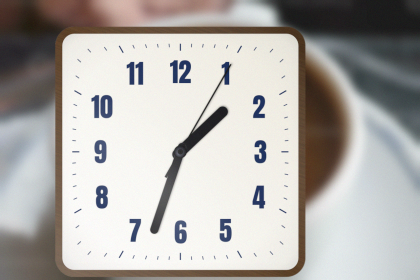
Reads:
1,33,05
